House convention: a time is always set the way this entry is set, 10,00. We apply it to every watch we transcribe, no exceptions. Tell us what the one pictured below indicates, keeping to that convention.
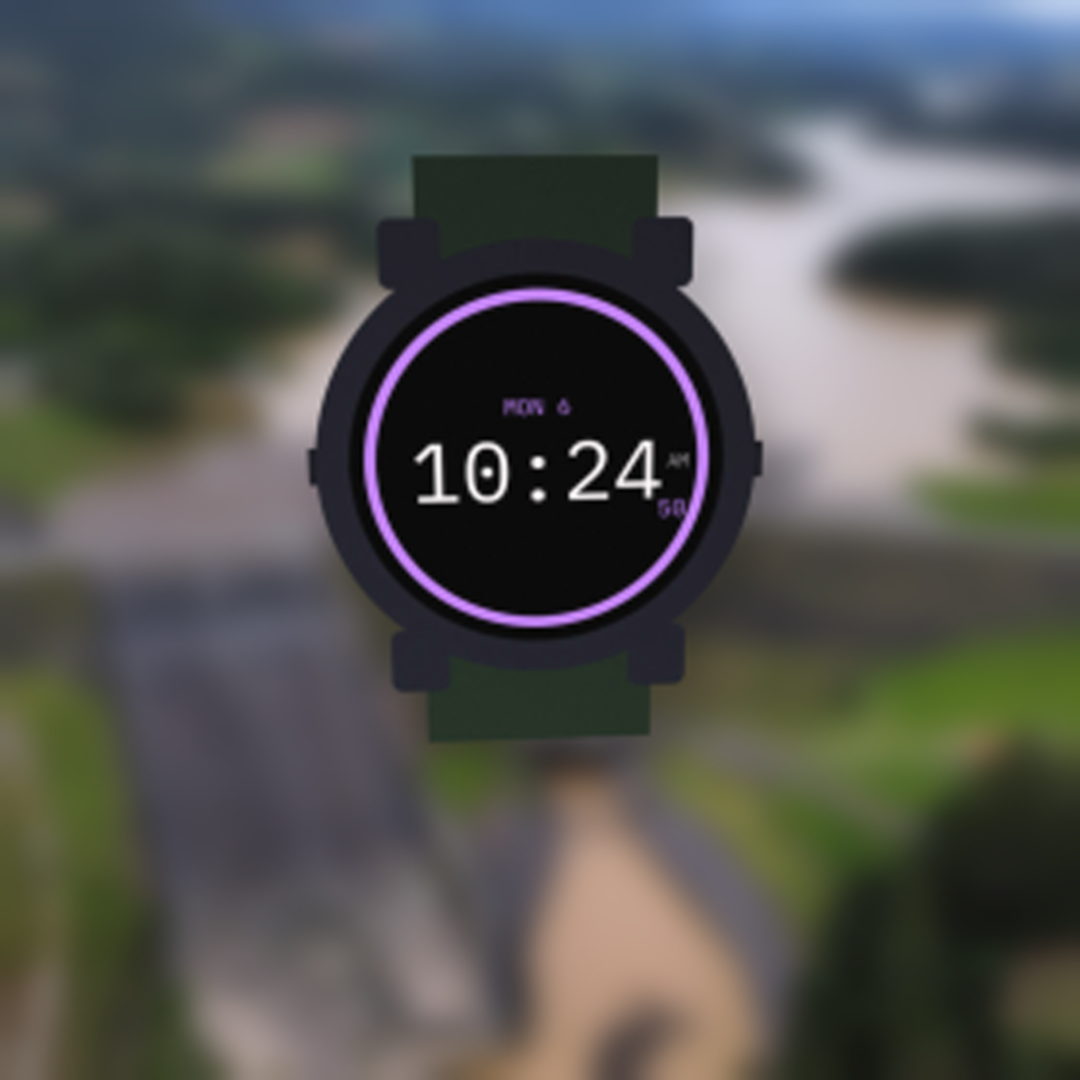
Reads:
10,24
